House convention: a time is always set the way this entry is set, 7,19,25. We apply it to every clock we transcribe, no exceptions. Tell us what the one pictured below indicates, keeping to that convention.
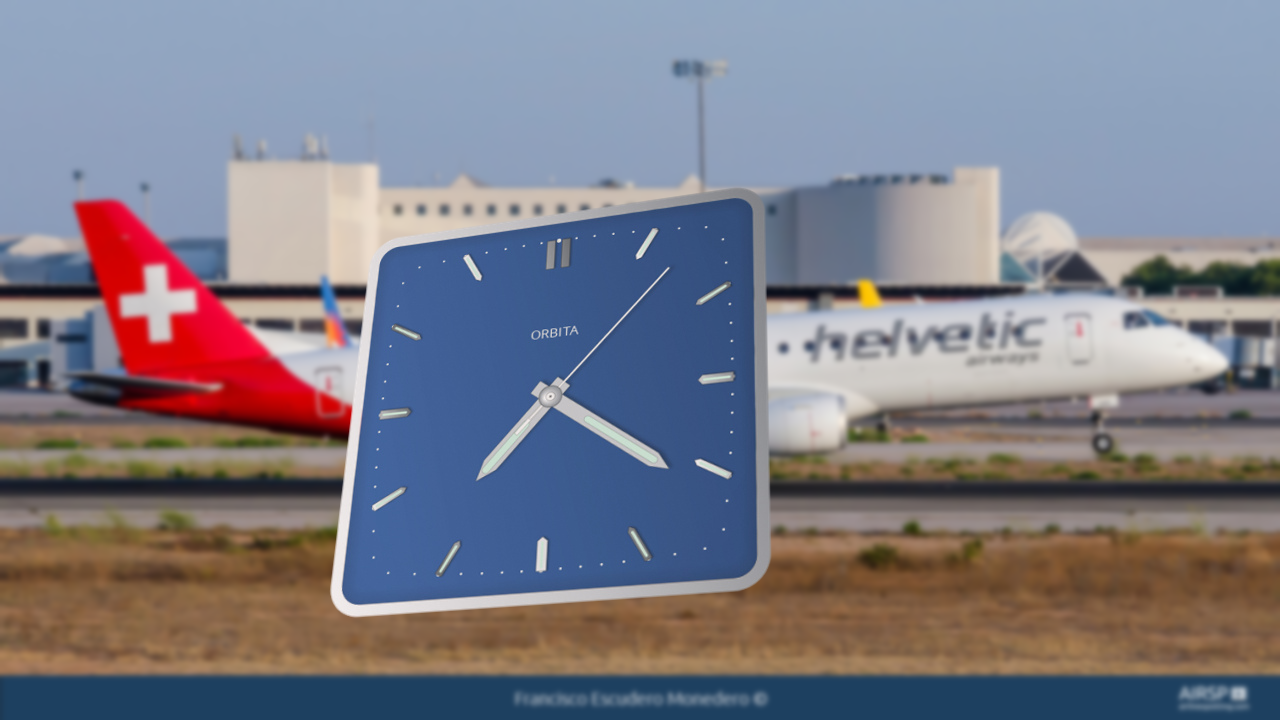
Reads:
7,21,07
